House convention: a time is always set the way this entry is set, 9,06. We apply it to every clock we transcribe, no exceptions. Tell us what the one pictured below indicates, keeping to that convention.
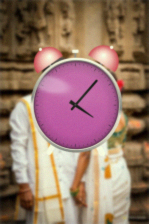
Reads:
4,07
